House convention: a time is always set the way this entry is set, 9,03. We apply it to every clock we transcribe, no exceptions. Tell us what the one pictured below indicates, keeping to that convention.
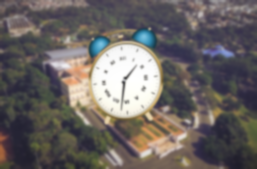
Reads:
1,32
